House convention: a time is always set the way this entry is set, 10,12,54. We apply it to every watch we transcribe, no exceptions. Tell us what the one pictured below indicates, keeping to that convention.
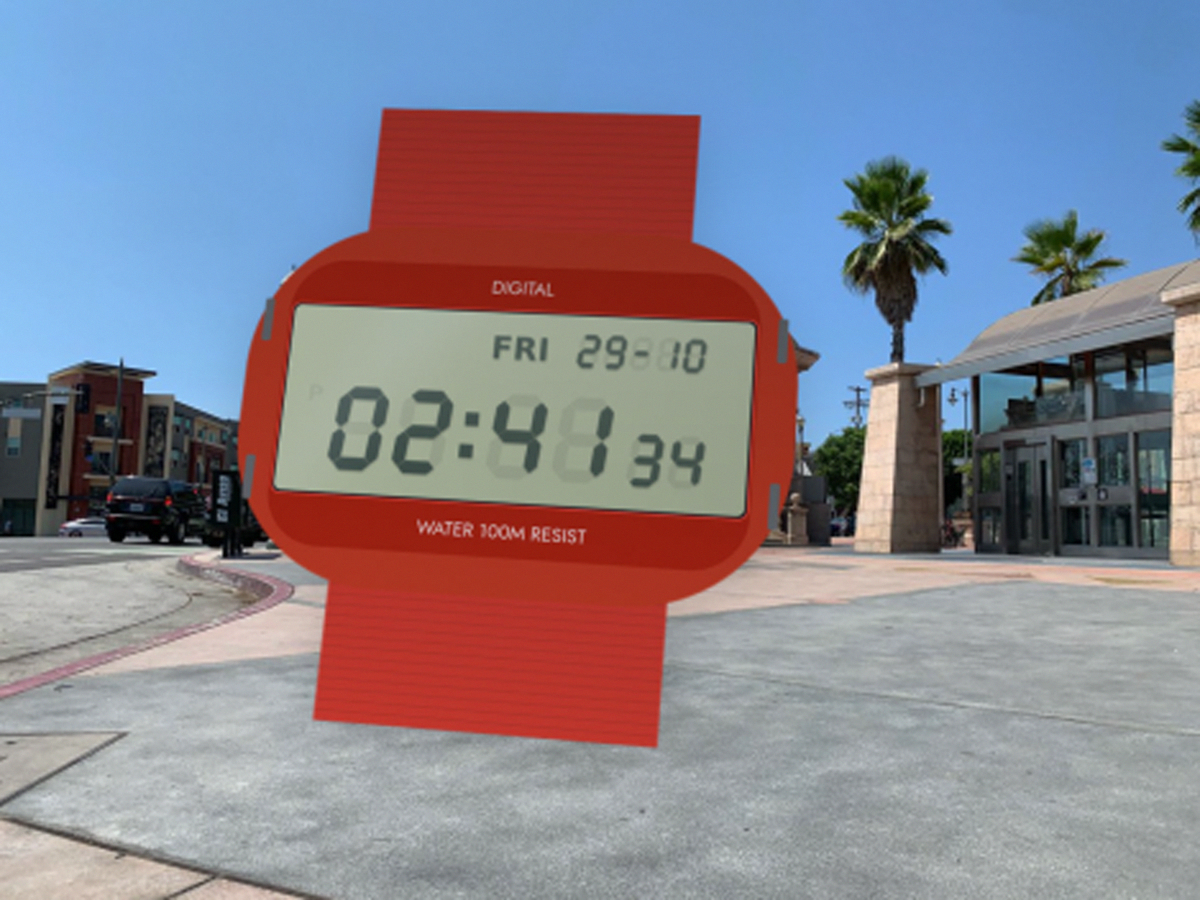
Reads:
2,41,34
